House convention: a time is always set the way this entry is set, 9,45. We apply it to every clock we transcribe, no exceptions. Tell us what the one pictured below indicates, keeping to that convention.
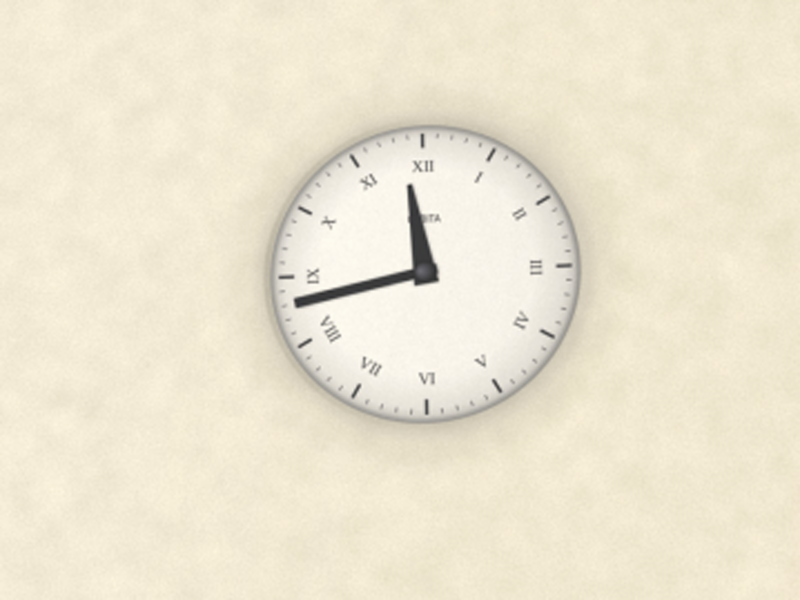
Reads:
11,43
